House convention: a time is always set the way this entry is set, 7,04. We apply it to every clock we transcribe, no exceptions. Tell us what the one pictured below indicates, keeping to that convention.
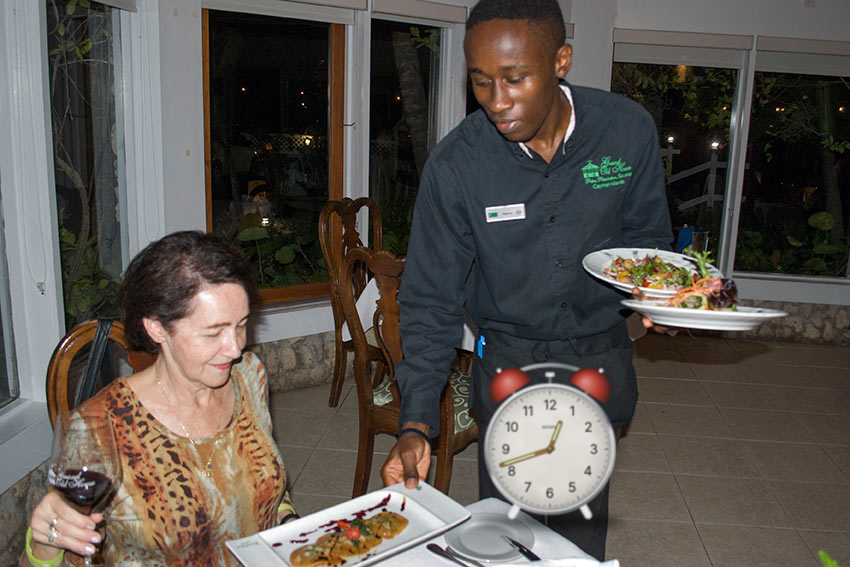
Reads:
12,42
